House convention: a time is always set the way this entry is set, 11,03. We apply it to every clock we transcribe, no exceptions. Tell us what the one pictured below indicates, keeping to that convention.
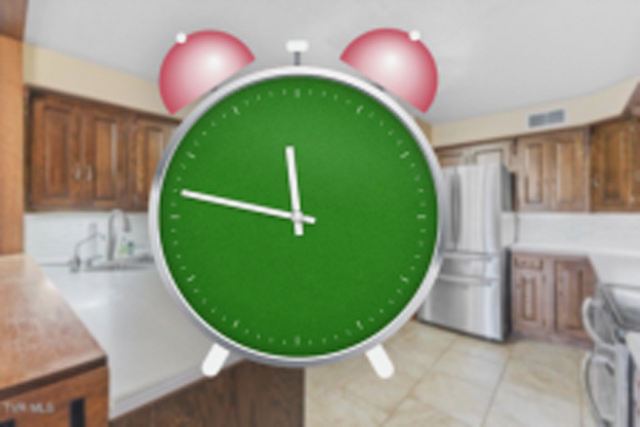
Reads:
11,47
